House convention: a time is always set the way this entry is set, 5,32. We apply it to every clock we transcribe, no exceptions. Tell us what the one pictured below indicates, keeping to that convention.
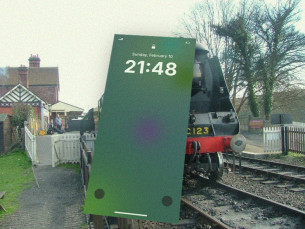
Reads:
21,48
